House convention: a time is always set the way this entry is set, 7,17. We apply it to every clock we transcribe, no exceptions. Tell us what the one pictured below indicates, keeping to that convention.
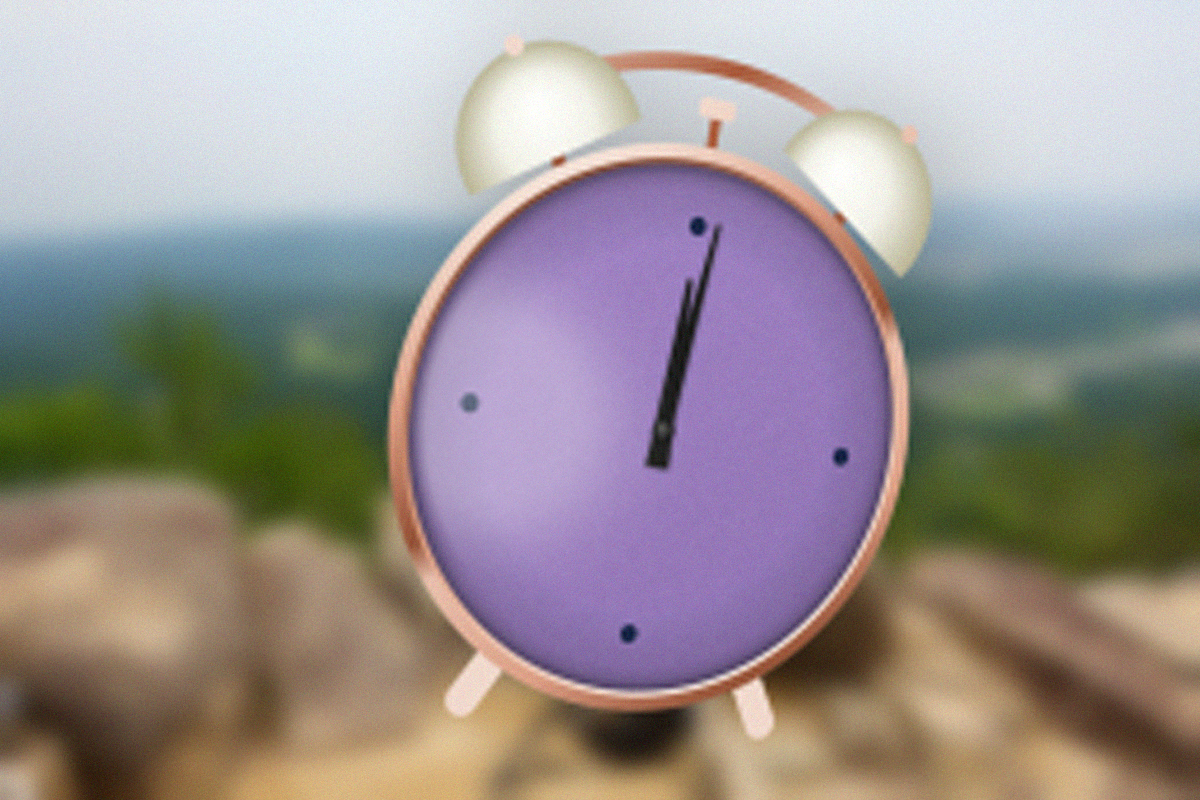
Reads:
12,01
